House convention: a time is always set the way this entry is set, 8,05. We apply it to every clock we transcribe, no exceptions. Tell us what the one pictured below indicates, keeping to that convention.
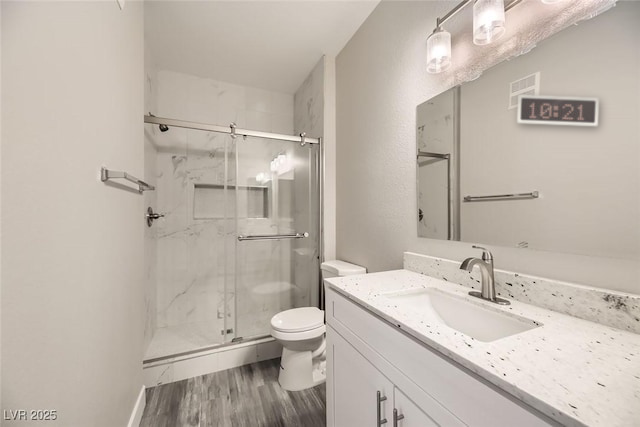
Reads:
10,21
